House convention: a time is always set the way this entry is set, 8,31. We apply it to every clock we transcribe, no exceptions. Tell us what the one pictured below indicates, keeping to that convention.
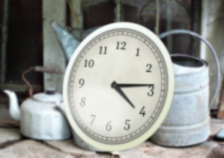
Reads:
4,14
